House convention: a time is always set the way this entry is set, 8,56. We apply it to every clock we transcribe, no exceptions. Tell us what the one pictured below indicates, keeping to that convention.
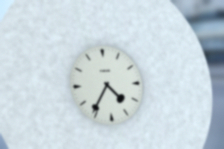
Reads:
4,36
